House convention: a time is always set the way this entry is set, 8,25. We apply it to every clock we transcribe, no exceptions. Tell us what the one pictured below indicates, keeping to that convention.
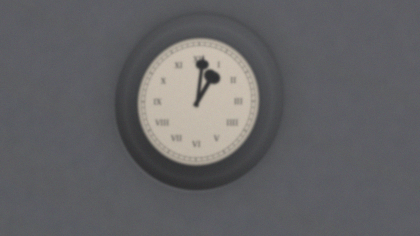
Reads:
1,01
